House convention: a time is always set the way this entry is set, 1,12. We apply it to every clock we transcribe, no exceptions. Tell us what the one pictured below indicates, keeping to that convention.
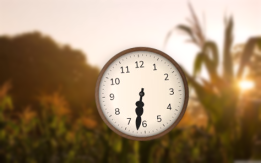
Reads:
6,32
